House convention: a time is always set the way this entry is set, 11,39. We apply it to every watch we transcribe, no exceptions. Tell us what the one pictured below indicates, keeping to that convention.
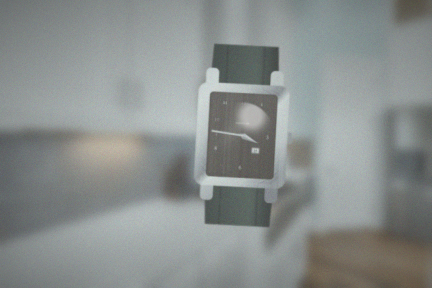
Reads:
3,46
